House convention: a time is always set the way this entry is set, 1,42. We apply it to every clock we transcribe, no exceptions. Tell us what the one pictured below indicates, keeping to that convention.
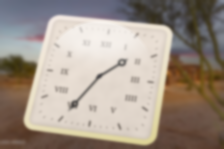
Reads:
1,35
